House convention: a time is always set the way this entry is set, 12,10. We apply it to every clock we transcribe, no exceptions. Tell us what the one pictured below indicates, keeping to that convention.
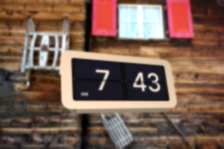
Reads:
7,43
